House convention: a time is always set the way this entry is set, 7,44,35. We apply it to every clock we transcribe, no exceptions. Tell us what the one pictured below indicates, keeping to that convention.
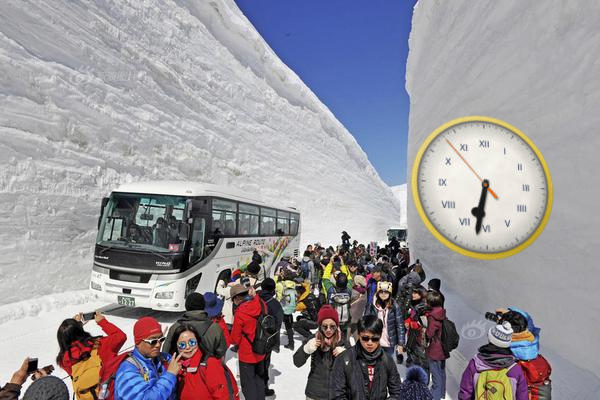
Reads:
6,31,53
